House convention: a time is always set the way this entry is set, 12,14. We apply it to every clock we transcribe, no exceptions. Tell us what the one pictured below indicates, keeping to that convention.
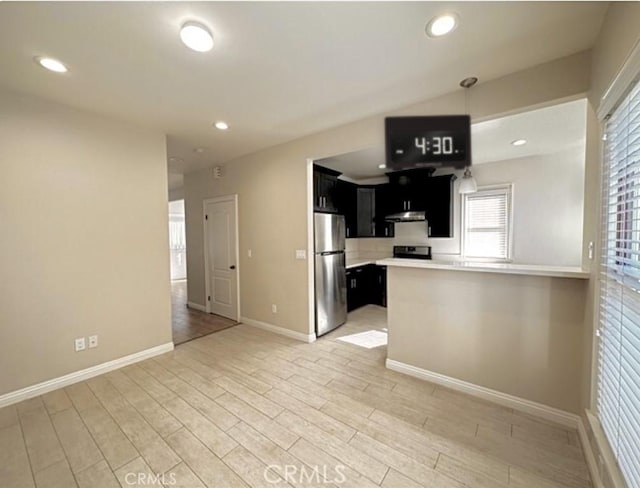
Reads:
4,30
